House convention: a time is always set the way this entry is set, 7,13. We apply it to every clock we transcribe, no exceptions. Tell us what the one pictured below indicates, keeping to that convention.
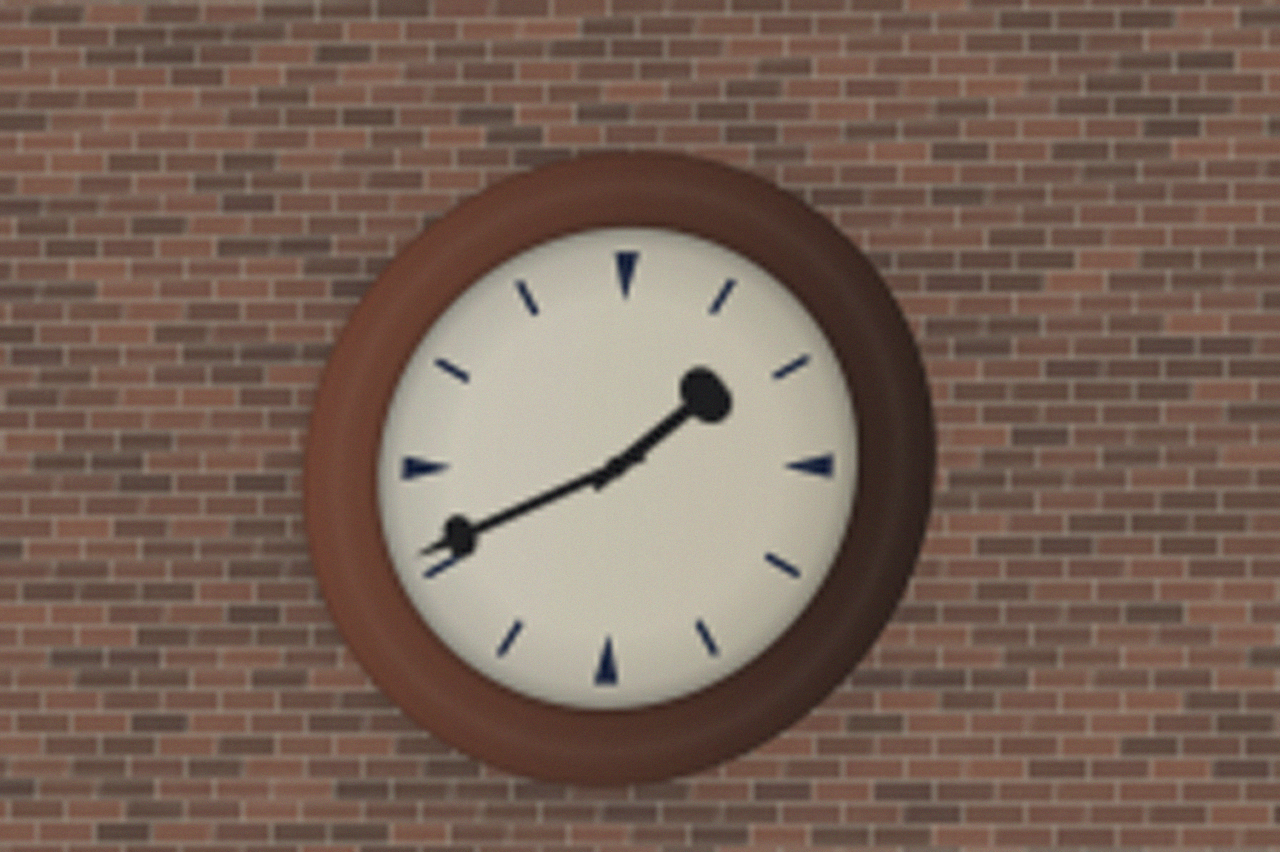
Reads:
1,41
